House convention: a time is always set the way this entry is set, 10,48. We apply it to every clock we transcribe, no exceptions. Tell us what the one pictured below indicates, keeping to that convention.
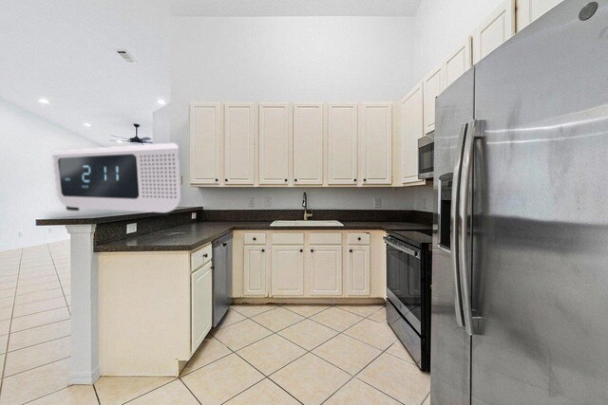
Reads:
2,11
